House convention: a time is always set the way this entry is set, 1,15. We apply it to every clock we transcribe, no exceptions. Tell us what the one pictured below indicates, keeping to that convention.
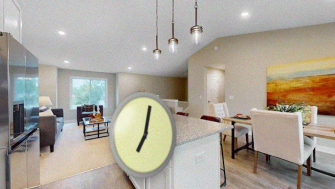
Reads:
7,02
